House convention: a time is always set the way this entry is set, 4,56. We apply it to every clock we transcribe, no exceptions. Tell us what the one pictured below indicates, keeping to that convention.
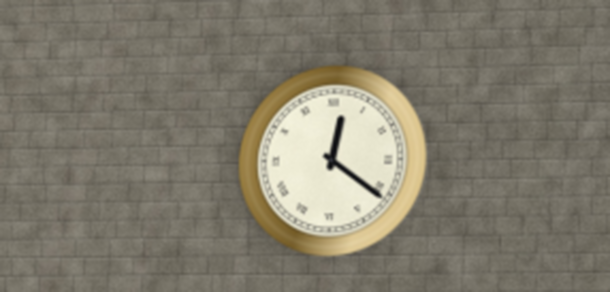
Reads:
12,21
